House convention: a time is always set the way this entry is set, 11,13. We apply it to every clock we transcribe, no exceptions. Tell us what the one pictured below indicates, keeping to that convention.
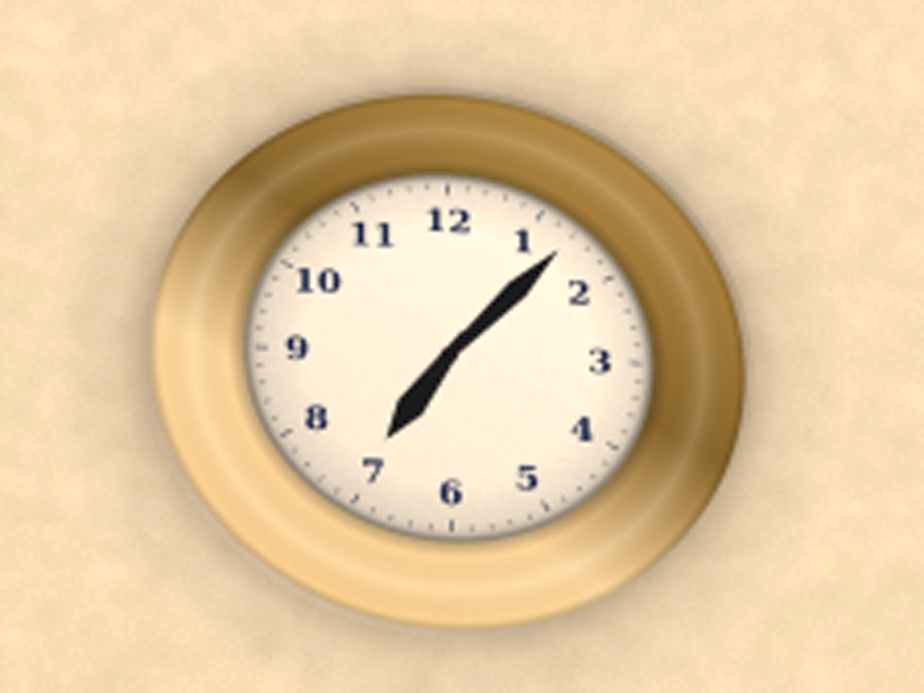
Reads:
7,07
